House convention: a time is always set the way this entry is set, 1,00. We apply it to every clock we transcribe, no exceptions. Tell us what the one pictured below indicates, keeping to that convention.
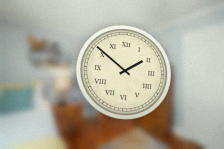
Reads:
1,51
